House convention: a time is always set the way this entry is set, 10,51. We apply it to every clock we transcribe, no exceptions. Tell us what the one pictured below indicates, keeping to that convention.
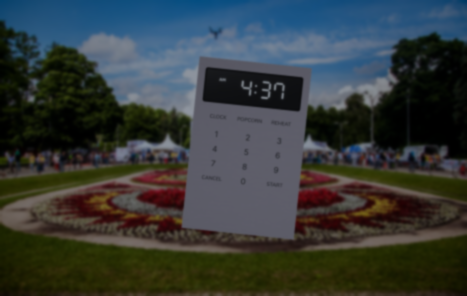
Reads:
4,37
